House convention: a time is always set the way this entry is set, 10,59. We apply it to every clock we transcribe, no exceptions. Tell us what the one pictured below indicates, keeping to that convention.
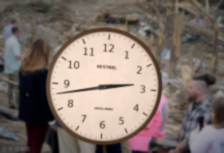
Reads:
2,43
